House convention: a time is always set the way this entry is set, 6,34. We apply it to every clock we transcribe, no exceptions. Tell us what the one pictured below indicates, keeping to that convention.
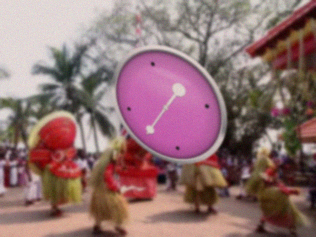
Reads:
1,38
